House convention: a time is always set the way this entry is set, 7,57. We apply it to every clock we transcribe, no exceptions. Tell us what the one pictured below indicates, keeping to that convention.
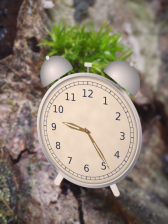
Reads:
9,24
